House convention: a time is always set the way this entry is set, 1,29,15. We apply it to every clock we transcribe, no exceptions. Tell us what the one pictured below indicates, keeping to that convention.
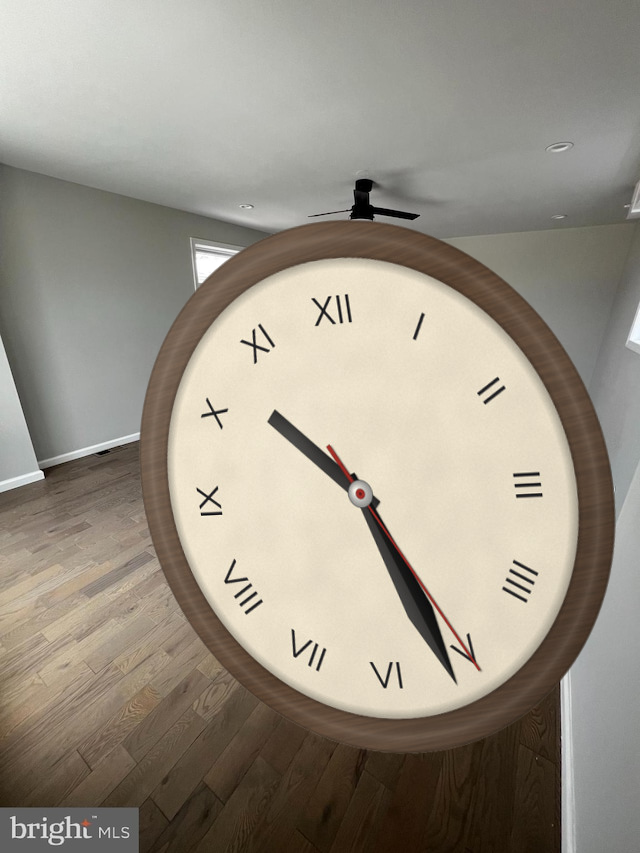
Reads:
10,26,25
